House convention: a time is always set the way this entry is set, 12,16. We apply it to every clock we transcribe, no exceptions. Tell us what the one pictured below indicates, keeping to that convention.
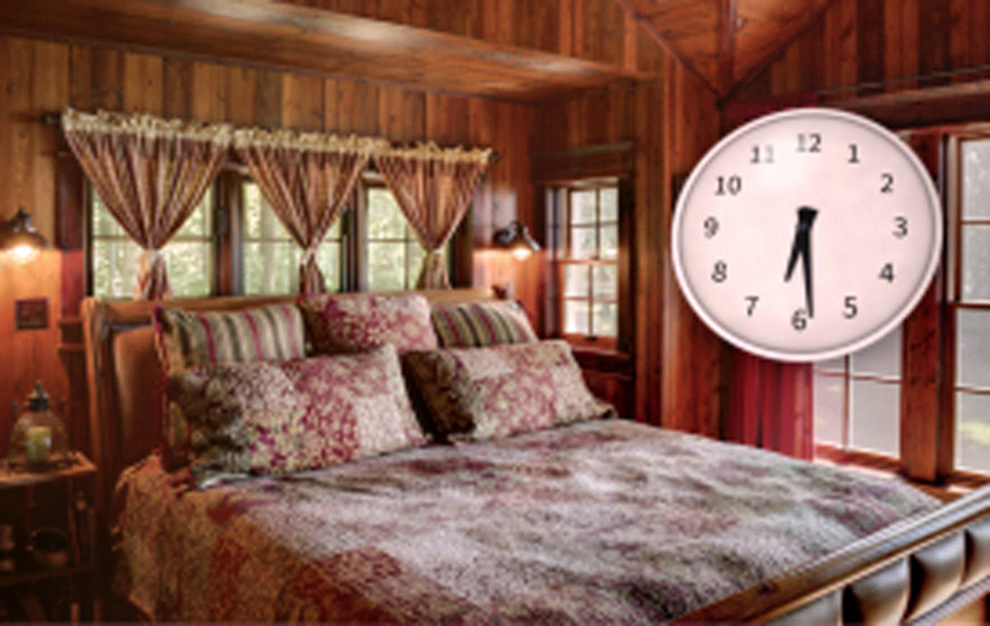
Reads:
6,29
